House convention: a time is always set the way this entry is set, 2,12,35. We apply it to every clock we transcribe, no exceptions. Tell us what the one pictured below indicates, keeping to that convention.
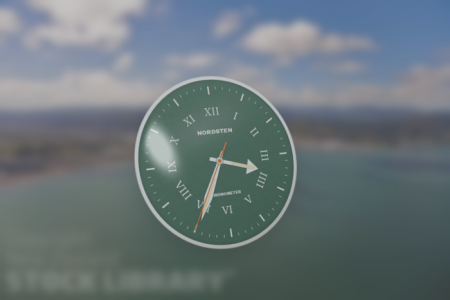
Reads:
3,34,35
